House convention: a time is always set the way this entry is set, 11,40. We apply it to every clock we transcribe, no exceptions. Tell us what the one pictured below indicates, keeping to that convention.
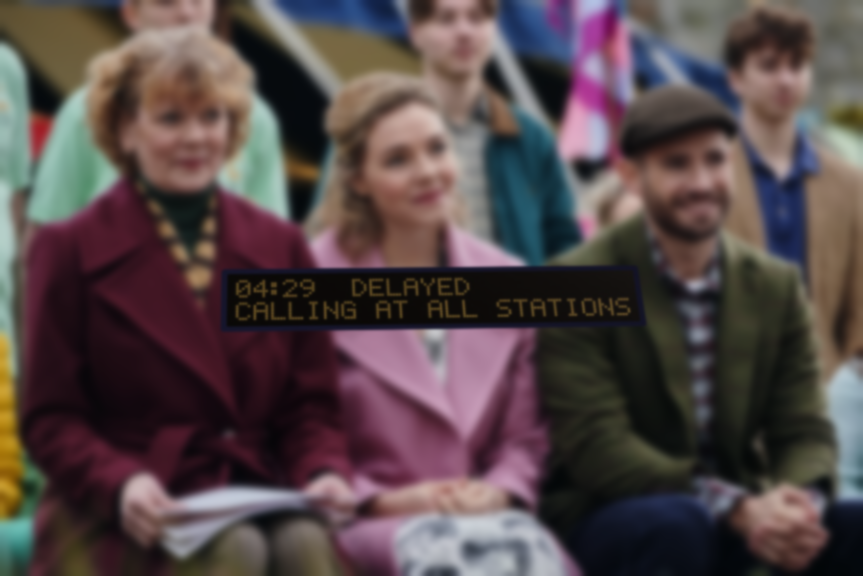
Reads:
4,29
